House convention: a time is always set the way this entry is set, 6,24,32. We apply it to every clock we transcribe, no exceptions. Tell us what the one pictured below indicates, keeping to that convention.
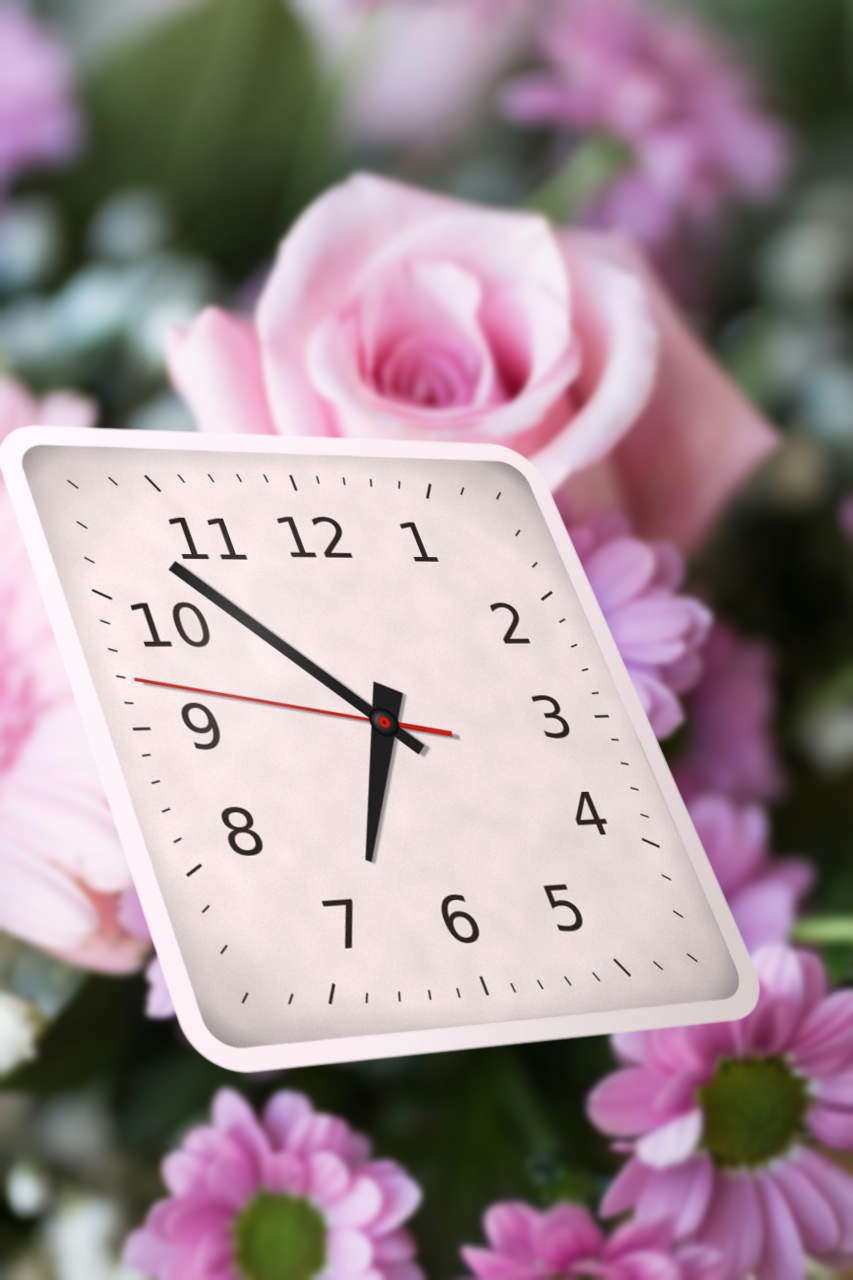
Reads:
6,52,47
